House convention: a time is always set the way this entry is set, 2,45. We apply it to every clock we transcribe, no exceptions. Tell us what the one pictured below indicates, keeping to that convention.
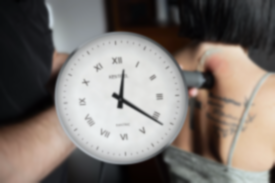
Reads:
12,21
